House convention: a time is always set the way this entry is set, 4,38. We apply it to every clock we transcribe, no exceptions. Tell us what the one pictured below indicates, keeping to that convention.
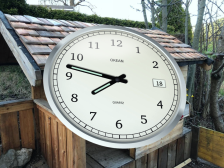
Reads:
7,47
